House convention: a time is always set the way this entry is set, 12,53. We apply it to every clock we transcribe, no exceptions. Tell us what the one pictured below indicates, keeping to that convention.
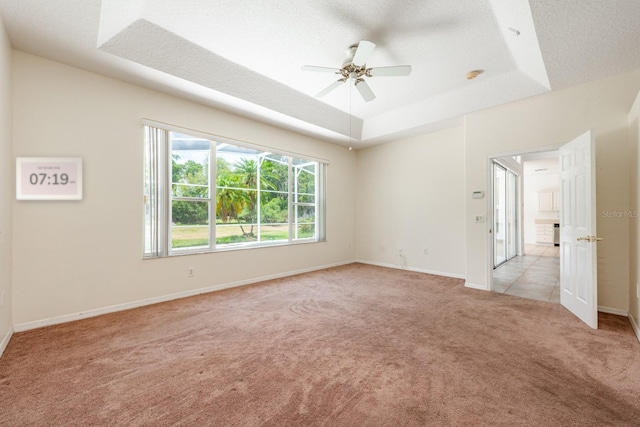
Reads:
7,19
